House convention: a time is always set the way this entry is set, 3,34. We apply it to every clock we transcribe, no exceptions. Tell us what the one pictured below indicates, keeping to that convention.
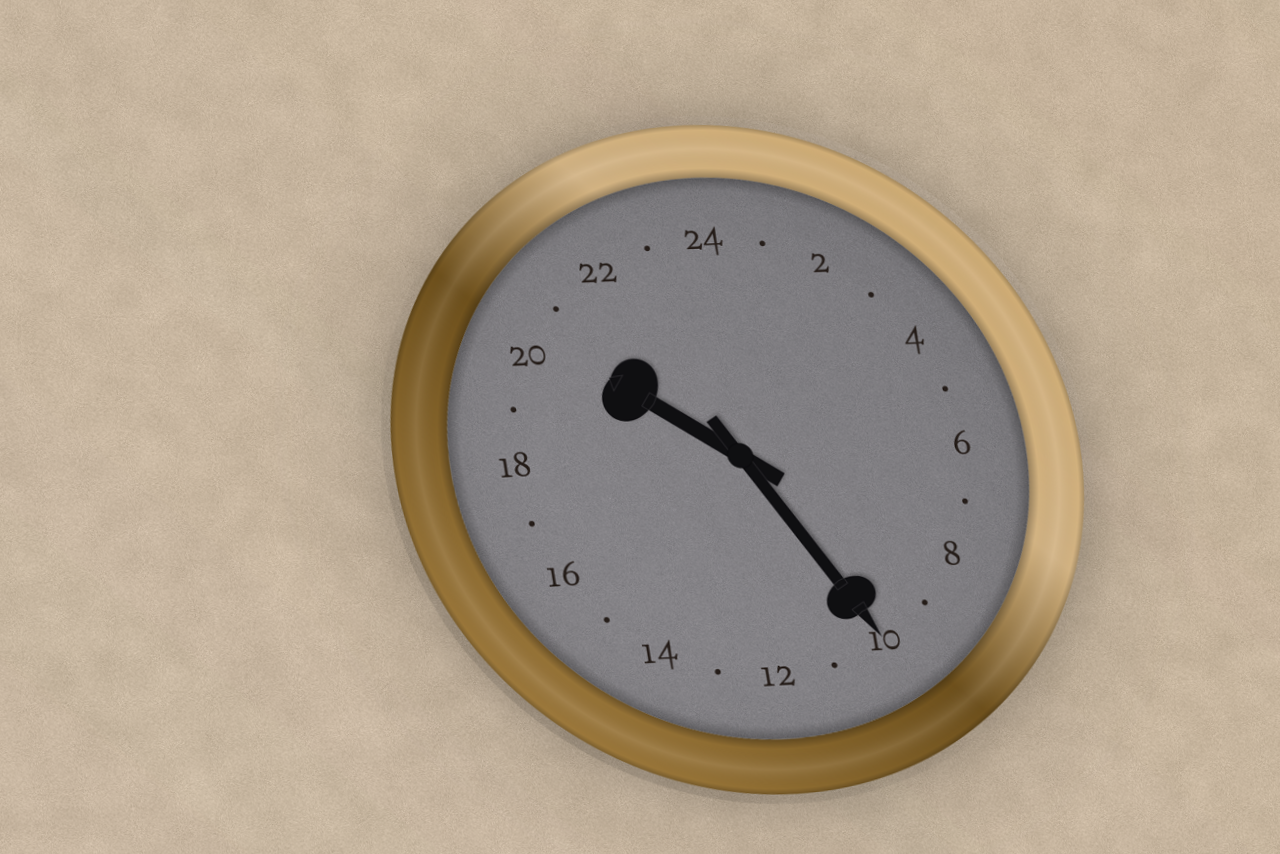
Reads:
20,25
